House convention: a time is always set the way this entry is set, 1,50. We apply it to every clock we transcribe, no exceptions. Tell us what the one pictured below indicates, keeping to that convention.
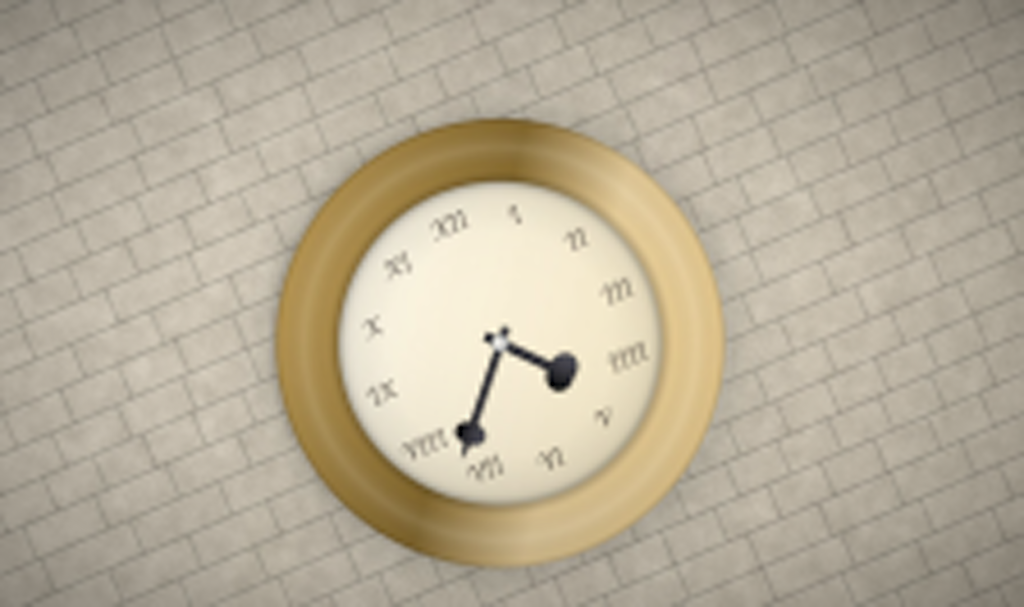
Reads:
4,37
